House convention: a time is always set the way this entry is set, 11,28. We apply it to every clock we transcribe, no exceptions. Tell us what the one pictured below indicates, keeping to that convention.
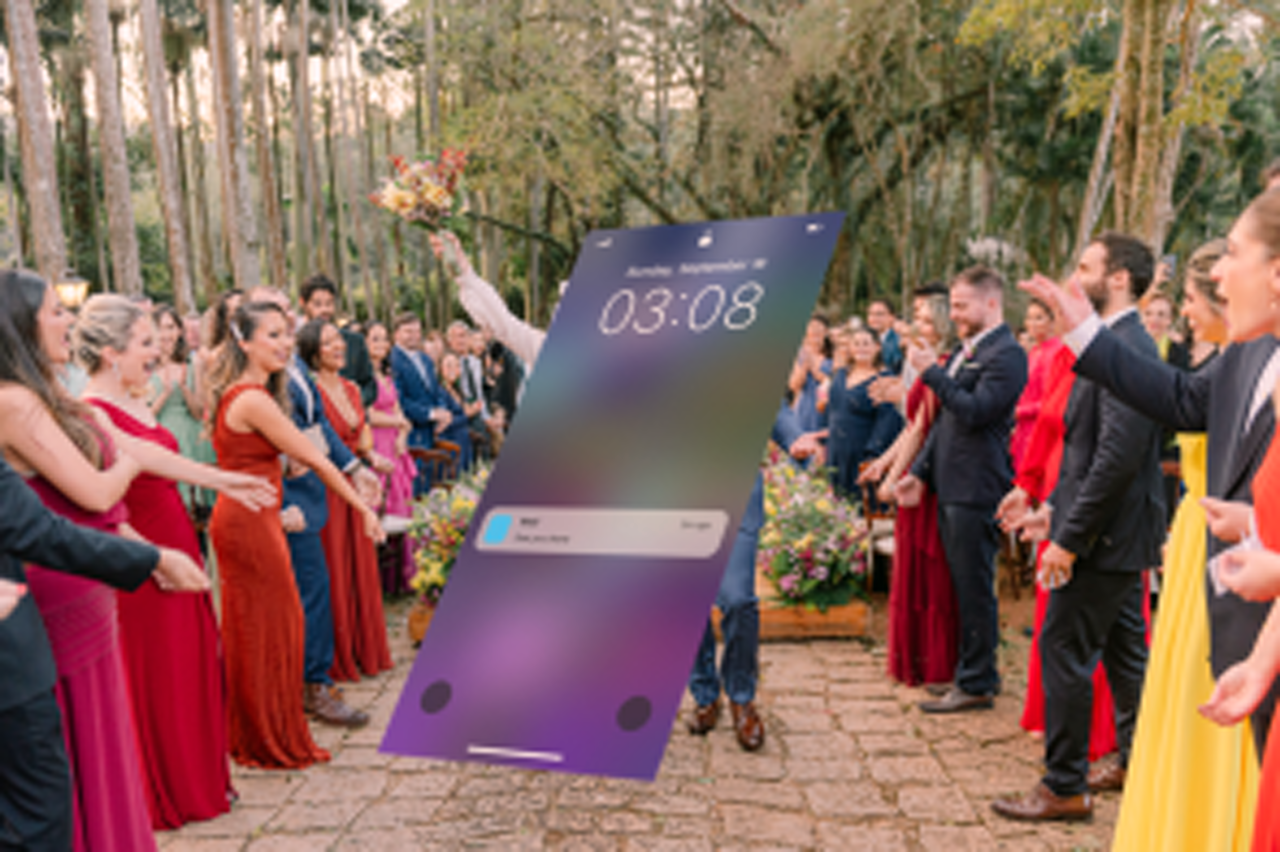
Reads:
3,08
